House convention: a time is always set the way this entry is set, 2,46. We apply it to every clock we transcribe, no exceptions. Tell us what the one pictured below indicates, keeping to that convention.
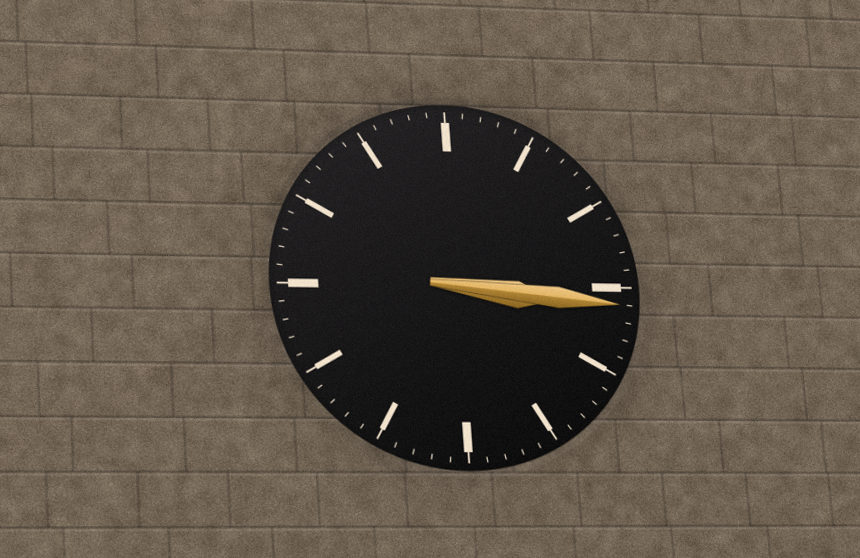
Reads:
3,16
